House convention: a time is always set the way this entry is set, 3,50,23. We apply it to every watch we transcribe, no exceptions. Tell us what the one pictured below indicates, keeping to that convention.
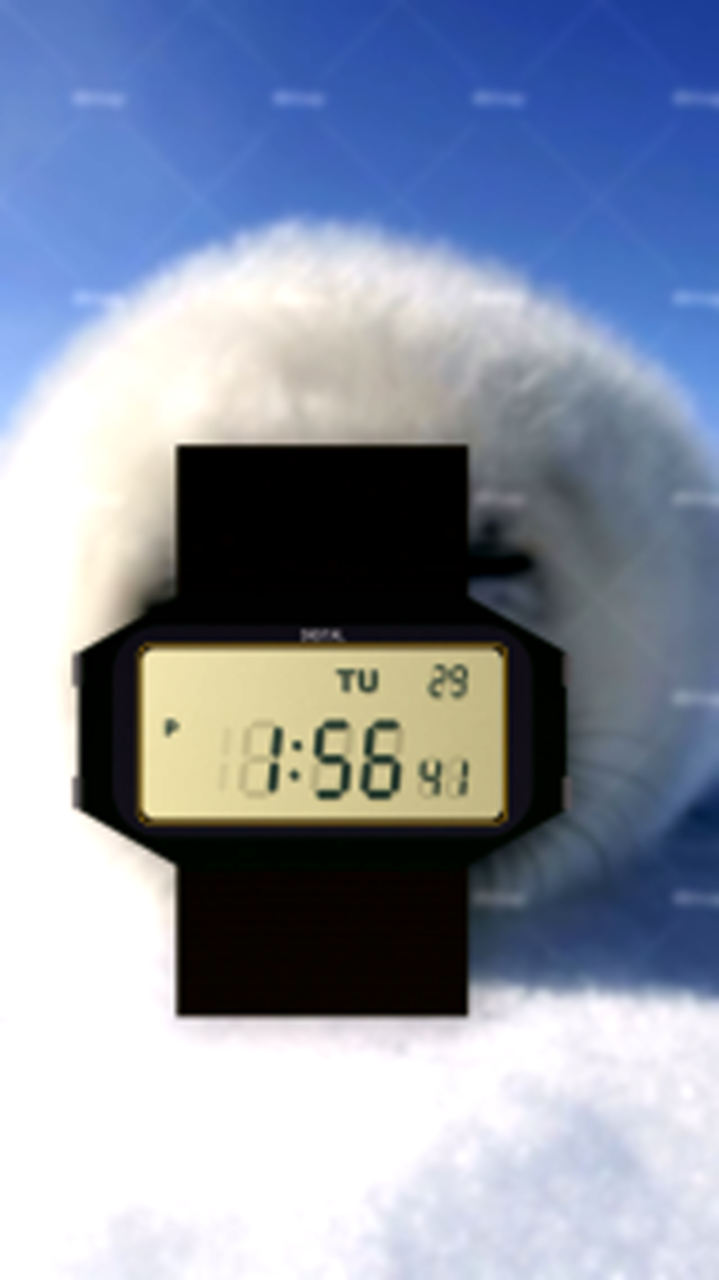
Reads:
1,56,41
